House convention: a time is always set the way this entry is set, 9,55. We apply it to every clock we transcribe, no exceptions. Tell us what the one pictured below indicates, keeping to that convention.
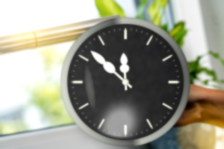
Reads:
11,52
